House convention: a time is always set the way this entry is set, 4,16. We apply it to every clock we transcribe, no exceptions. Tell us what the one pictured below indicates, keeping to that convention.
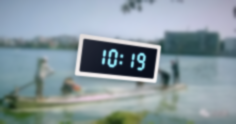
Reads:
10,19
